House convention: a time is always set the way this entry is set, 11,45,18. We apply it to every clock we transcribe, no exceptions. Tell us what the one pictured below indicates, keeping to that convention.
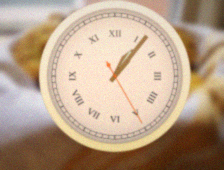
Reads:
1,06,25
